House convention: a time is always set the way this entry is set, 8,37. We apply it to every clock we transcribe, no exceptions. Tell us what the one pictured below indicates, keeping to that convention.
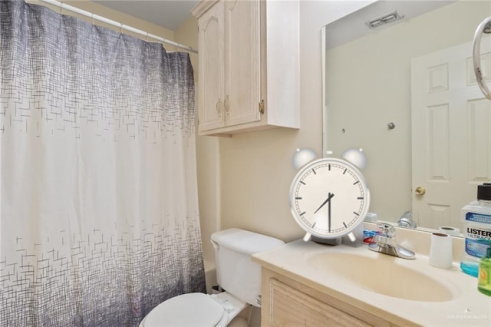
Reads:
7,30
